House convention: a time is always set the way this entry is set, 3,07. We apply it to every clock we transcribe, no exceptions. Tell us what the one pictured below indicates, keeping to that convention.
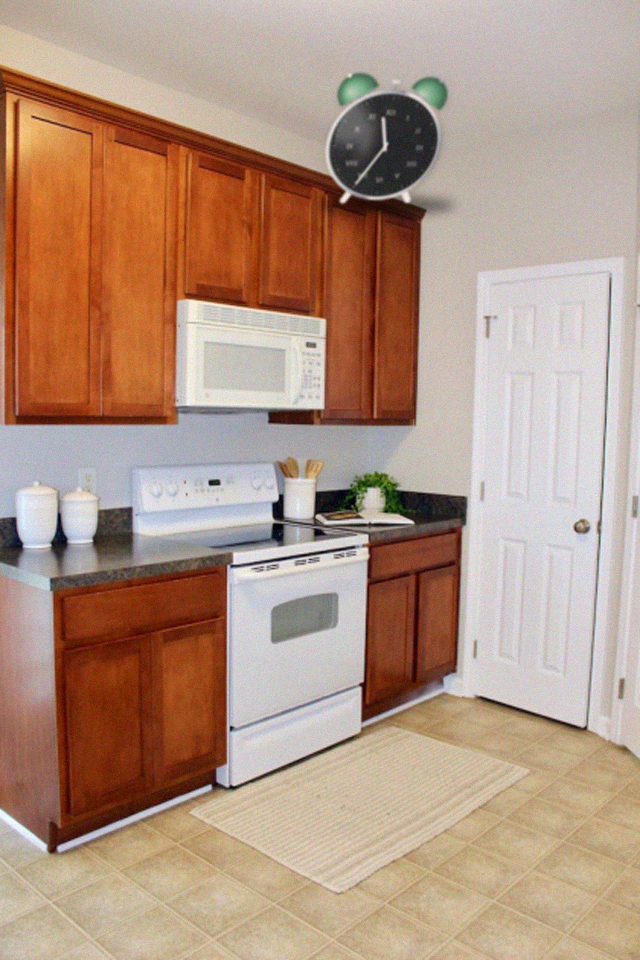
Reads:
11,35
